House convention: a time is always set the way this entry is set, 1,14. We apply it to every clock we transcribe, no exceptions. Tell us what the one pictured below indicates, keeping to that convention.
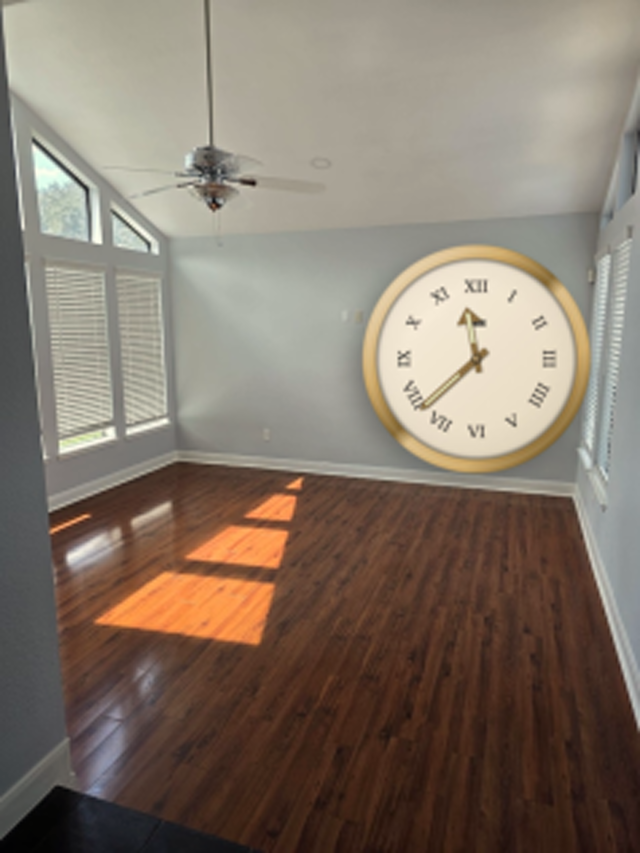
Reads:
11,38
